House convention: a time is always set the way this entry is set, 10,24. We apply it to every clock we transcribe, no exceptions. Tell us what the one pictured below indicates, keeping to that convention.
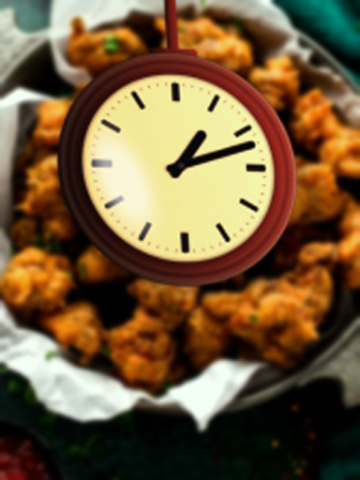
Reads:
1,12
